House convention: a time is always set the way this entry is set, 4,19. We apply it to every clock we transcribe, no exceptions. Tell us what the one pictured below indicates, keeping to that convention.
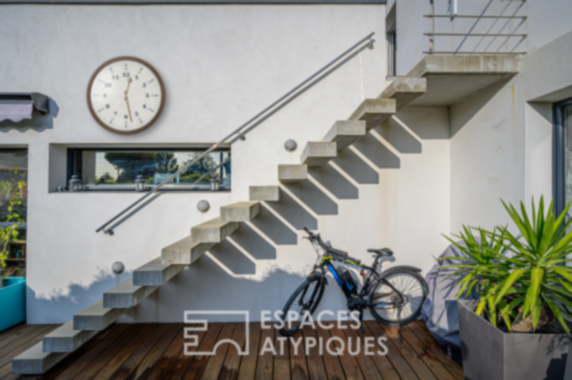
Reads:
12,28
